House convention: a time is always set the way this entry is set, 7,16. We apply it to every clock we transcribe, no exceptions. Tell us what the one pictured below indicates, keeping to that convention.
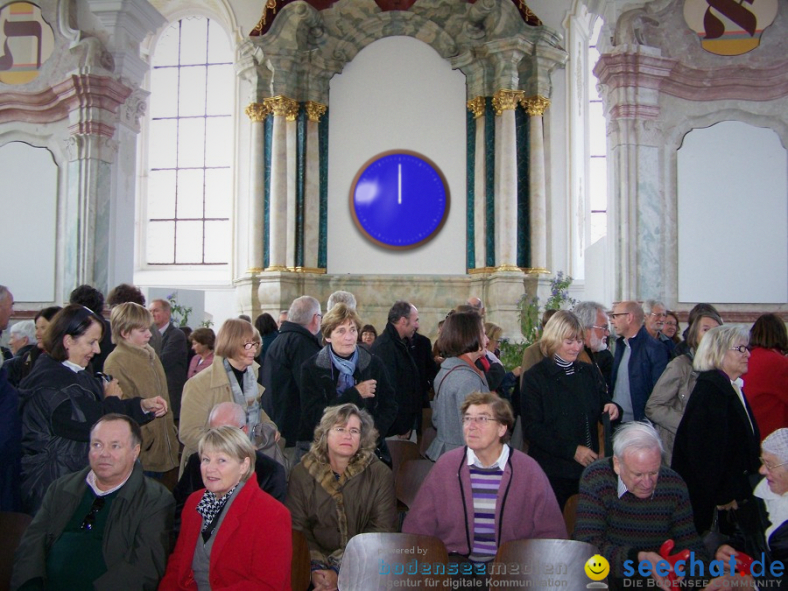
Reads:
12,00
